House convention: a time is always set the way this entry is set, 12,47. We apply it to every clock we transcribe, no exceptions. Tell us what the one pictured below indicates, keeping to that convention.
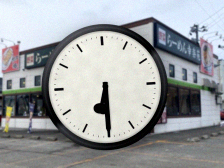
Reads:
6,30
